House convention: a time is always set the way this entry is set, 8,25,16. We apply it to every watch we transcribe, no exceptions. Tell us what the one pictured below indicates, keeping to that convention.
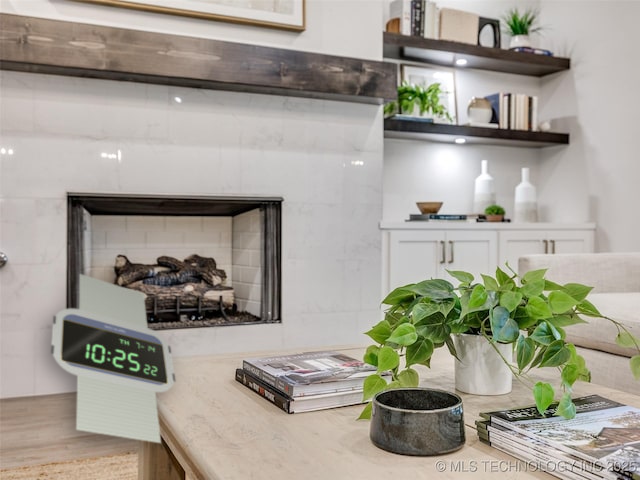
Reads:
10,25,22
